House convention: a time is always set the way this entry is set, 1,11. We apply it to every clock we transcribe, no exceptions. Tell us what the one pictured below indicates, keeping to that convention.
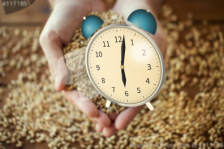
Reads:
6,02
